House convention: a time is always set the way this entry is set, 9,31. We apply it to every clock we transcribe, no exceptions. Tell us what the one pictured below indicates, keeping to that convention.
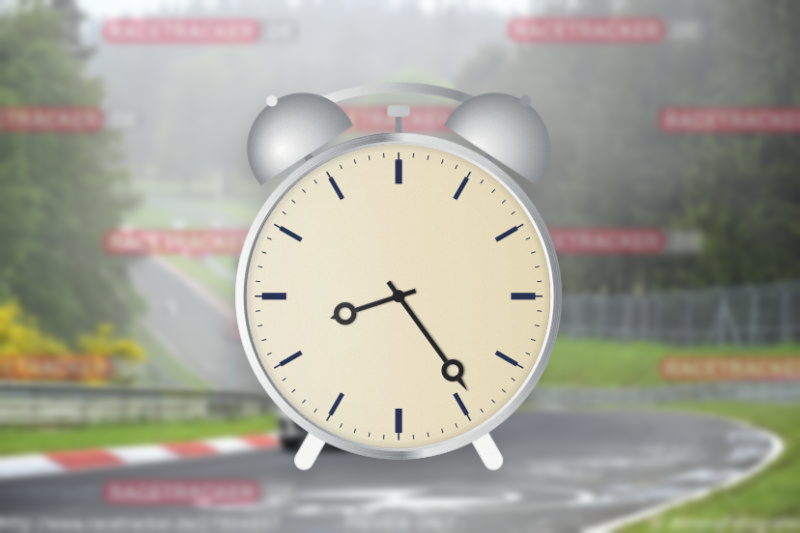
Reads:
8,24
